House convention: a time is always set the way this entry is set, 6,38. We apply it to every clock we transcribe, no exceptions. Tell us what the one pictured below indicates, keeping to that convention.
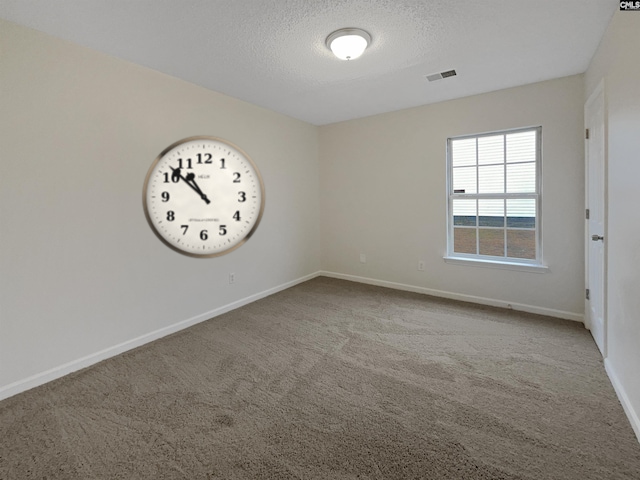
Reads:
10,52
